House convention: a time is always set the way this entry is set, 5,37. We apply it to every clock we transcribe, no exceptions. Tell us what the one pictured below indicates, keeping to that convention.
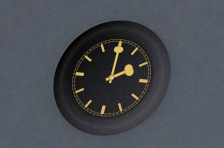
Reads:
2,00
